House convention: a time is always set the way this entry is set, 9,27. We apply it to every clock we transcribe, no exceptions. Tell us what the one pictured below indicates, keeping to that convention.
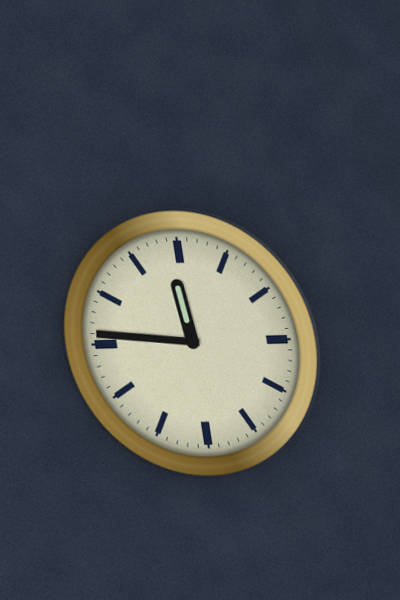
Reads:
11,46
